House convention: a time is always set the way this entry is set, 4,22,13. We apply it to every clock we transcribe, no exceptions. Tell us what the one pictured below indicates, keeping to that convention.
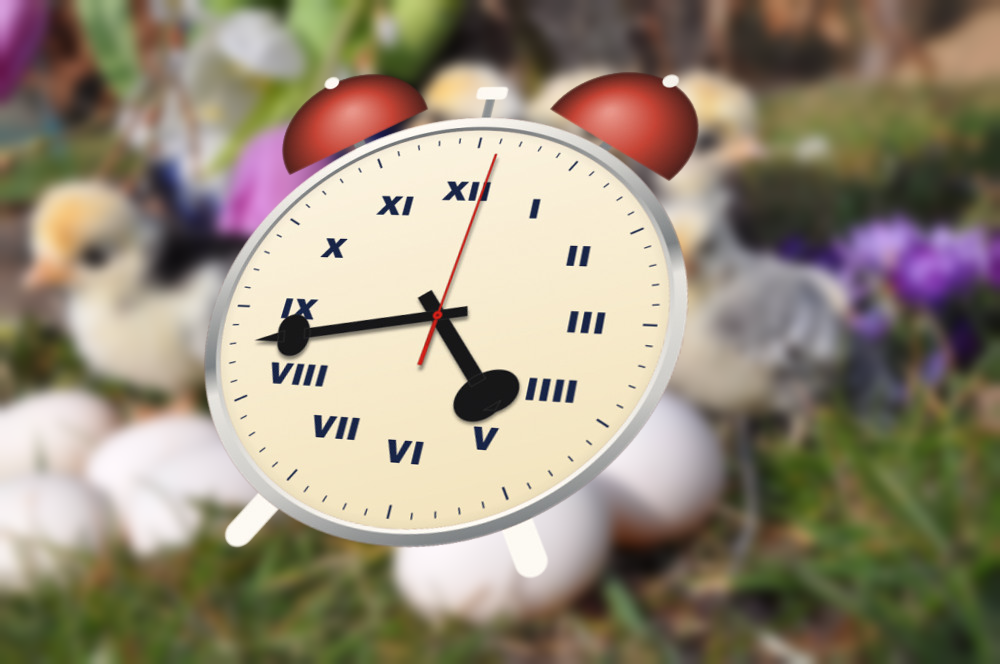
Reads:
4,43,01
